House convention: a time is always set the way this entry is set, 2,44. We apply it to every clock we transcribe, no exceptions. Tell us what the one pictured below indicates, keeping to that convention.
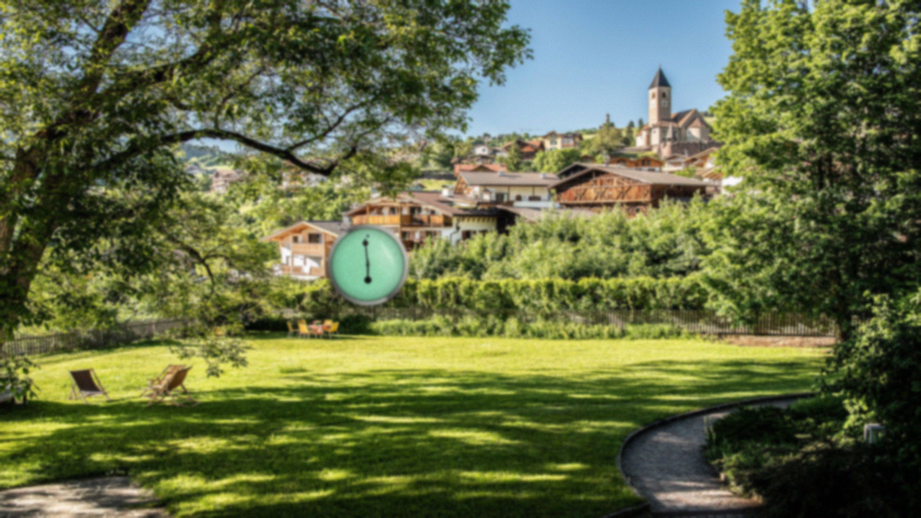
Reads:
5,59
